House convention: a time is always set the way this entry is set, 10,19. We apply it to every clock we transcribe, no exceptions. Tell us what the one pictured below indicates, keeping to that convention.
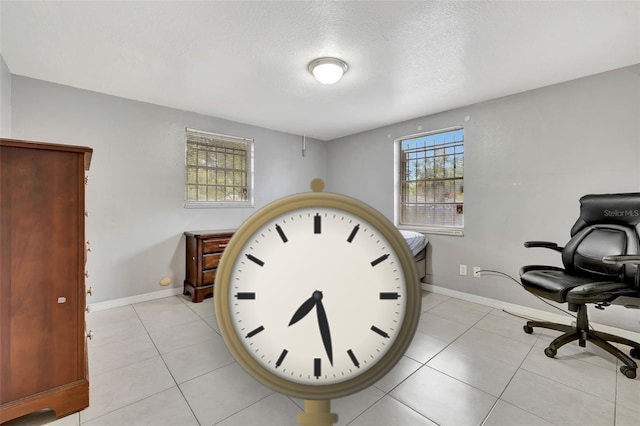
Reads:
7,28
